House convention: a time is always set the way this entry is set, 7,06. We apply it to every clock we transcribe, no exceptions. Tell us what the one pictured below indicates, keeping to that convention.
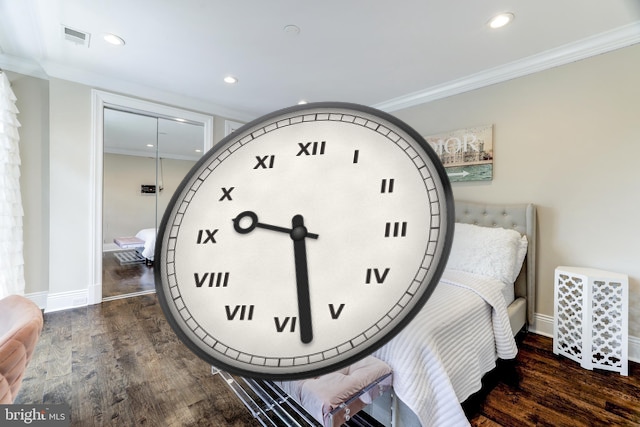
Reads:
9,28
